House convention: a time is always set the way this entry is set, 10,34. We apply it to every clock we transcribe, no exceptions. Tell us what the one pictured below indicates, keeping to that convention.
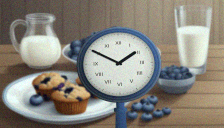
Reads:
1,50
